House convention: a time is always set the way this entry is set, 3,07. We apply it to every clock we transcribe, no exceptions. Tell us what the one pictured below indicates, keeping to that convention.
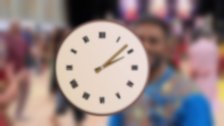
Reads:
2,08
